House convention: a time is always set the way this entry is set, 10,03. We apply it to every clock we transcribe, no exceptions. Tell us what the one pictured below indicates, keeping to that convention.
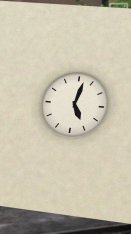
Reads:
5,02
